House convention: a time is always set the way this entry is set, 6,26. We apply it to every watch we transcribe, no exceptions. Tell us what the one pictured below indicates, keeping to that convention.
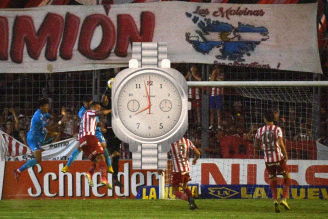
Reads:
7,58
